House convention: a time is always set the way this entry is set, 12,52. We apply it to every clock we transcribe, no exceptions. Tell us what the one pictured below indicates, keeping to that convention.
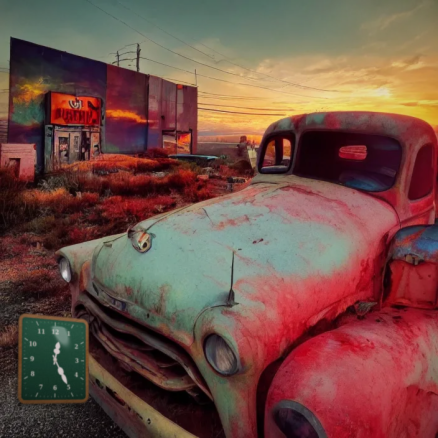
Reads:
12,25
